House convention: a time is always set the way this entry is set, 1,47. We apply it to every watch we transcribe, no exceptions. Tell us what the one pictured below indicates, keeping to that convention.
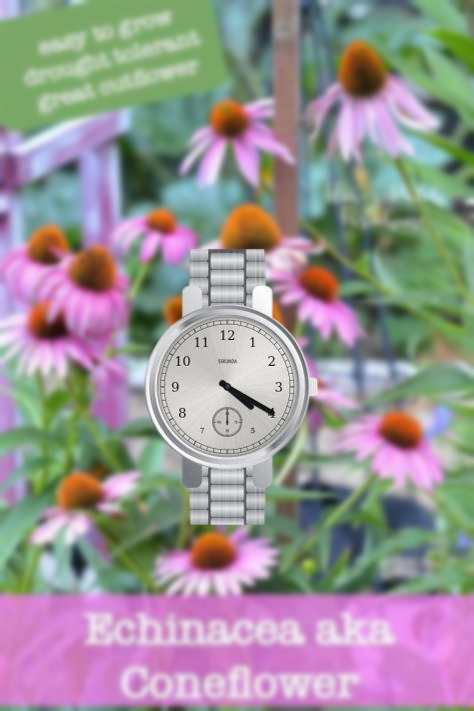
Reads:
4,20
